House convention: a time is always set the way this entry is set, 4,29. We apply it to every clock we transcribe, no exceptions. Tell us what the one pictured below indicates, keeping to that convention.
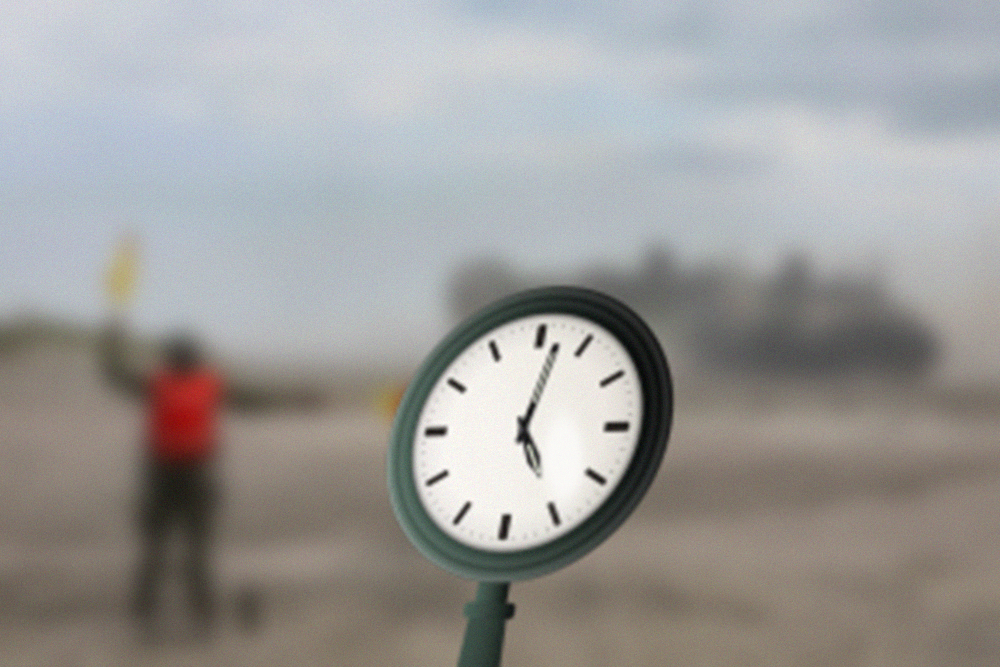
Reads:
5,02
